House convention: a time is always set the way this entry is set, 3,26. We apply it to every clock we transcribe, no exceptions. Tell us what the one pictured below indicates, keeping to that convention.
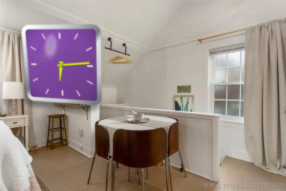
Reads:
6,14
